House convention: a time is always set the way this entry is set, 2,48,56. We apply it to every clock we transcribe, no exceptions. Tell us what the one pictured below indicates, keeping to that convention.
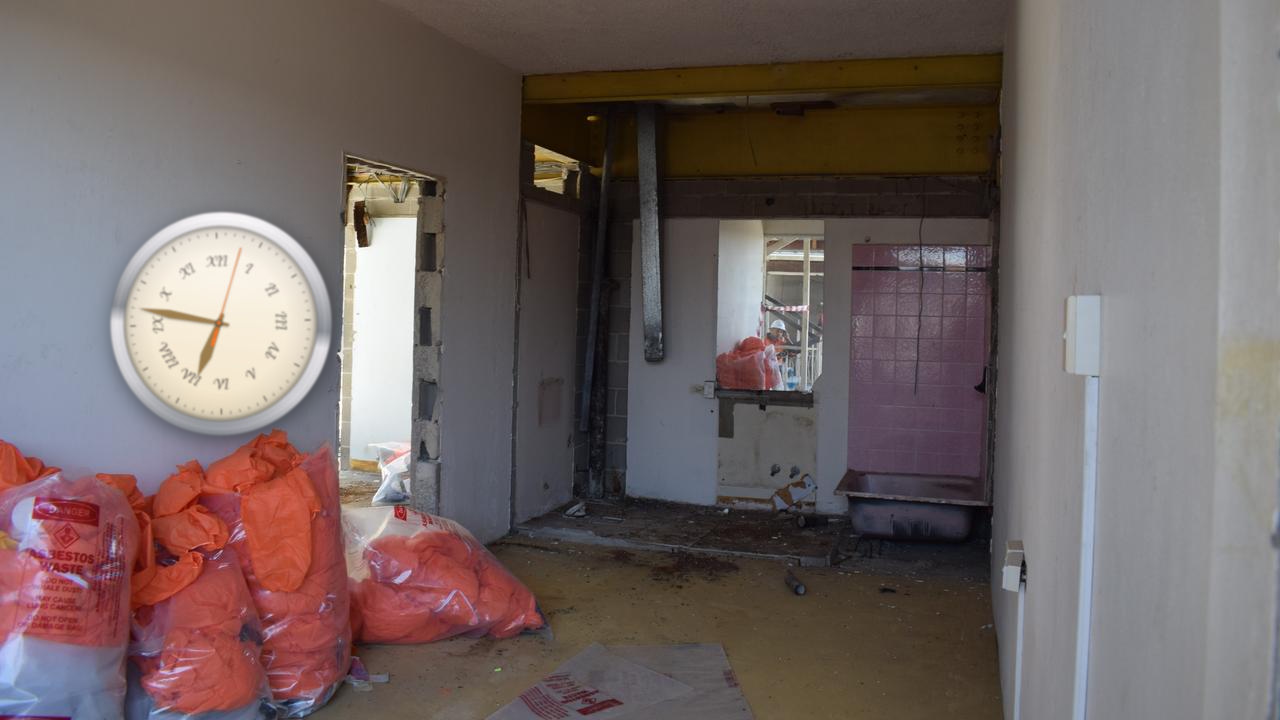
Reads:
6,47,03
